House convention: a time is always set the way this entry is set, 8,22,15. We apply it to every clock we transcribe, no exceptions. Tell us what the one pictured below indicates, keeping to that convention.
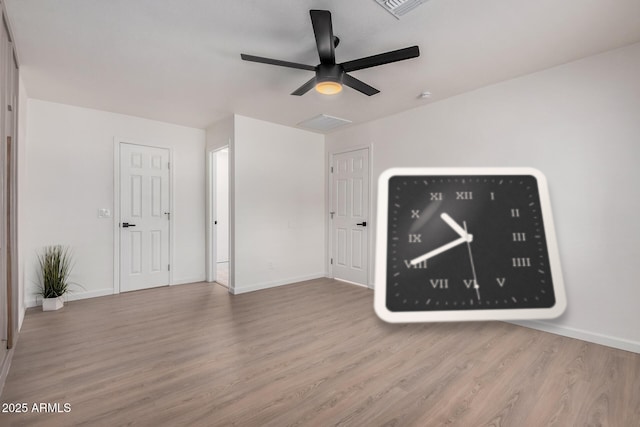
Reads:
10,40,29
